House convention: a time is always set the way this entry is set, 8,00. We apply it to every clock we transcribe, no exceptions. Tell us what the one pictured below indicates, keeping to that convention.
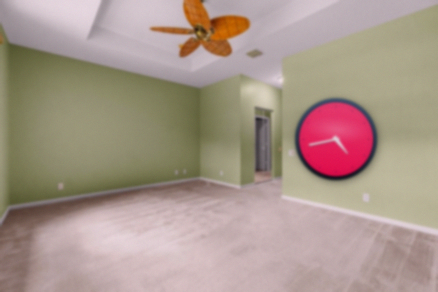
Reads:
4,43
